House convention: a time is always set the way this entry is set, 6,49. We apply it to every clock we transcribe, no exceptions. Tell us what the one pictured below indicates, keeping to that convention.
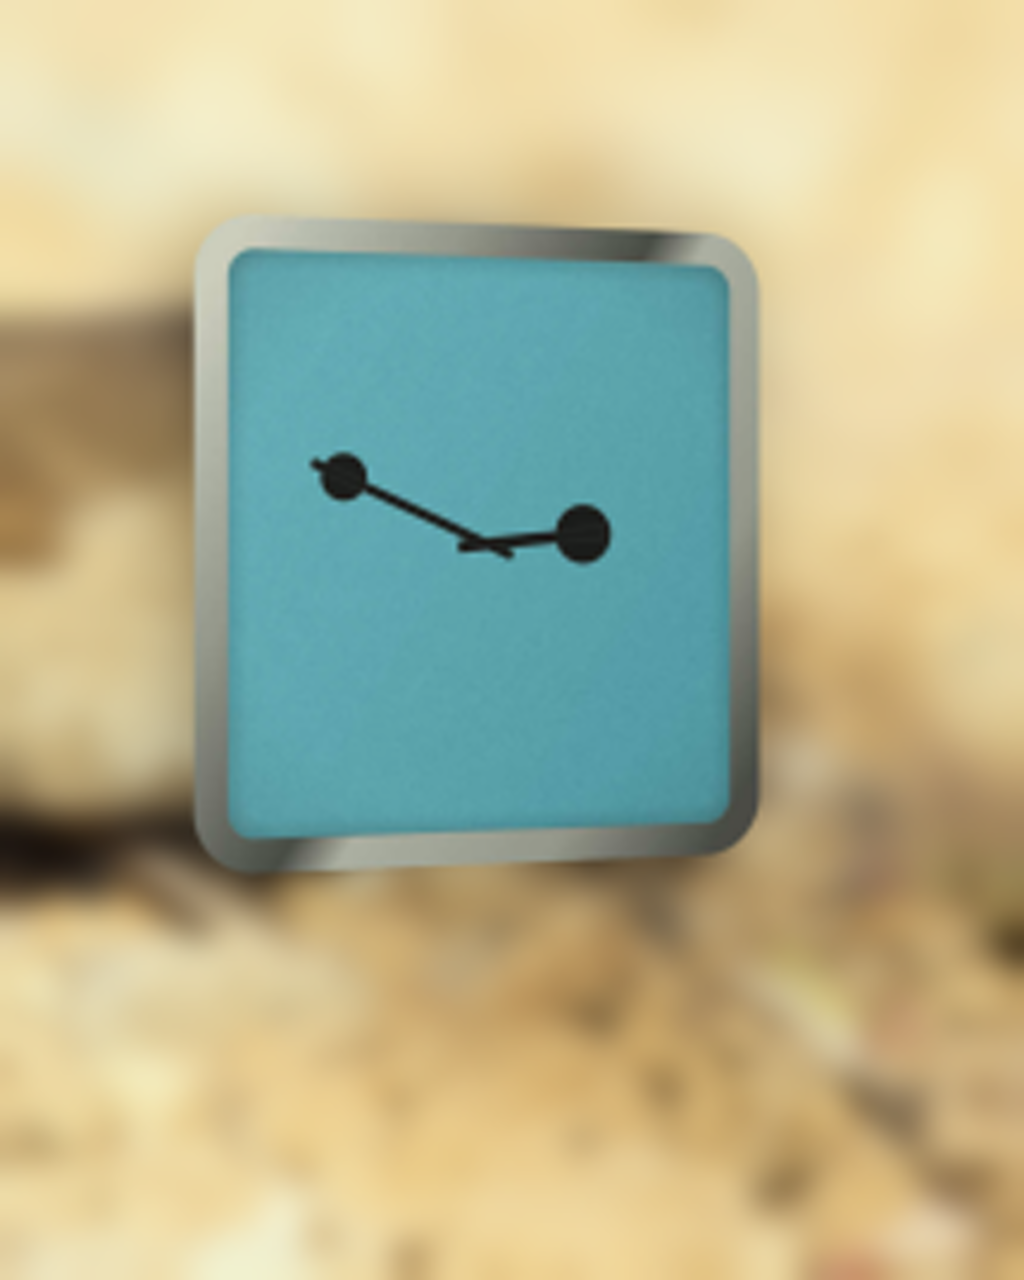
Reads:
2,49
